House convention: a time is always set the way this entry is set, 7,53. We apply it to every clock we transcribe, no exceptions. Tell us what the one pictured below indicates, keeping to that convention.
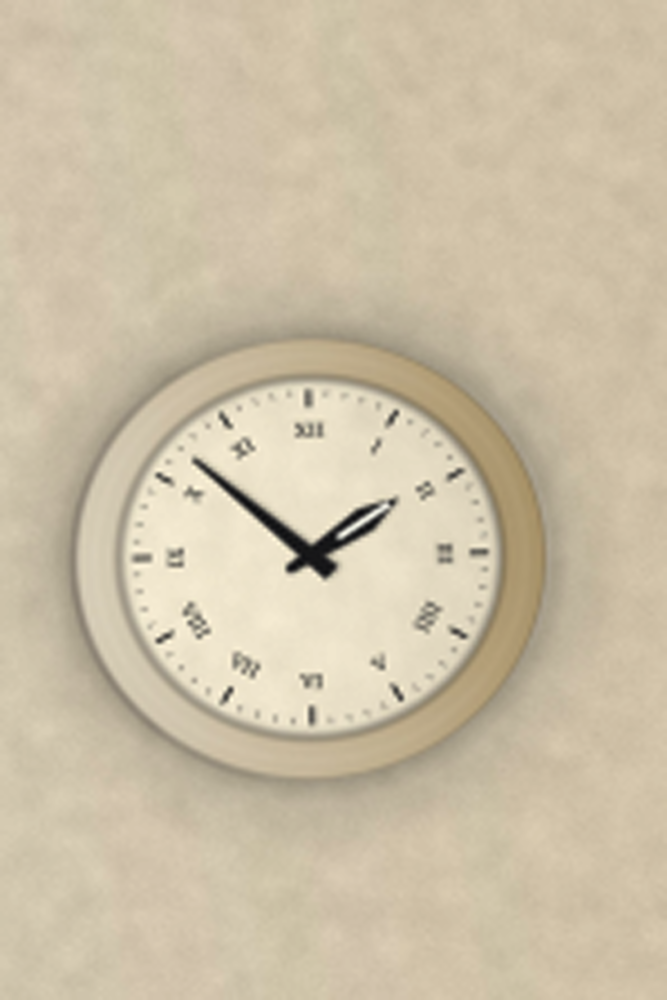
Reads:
1,52
